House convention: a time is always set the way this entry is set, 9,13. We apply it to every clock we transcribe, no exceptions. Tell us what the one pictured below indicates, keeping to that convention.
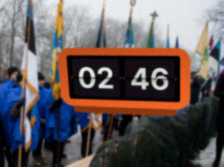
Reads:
2,46
